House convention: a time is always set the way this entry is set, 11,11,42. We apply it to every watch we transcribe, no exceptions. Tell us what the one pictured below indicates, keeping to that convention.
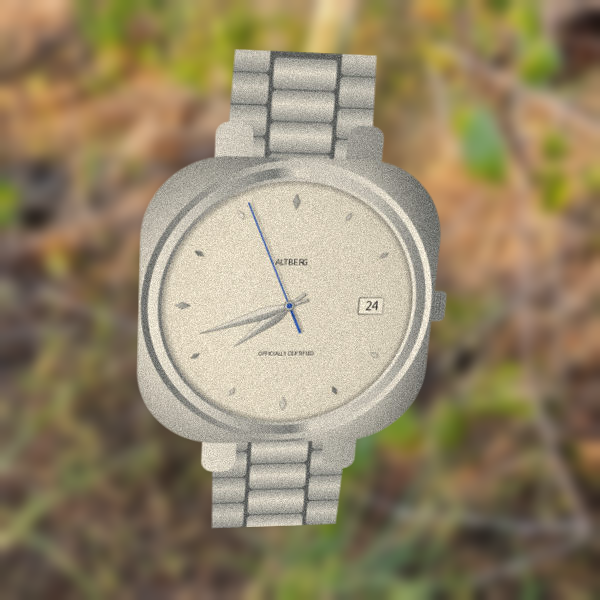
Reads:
7,41,56
